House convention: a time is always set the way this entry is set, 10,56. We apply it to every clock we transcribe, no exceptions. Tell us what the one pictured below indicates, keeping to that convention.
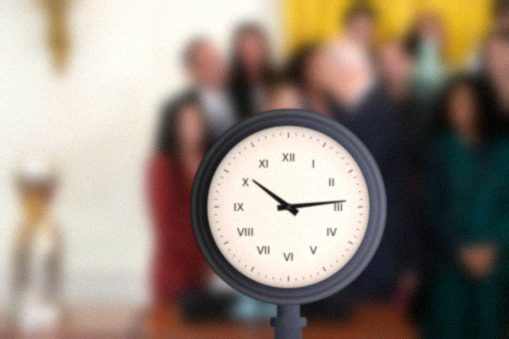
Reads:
10,14
